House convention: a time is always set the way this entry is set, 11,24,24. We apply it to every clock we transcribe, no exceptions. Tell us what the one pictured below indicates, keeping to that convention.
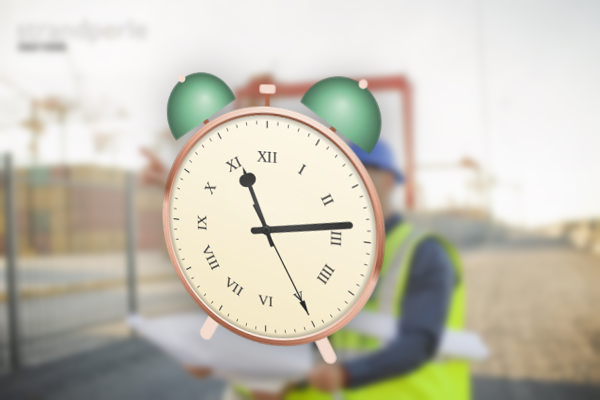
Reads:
11,13,25
